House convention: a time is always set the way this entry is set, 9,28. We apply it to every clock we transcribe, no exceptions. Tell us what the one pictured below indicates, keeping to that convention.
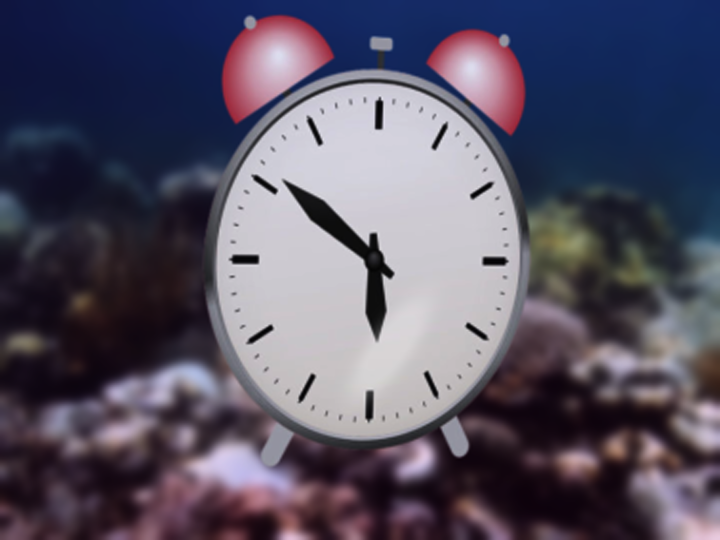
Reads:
5,51
